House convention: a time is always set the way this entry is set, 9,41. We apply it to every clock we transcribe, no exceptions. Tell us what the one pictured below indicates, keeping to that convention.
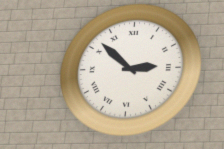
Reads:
2,52
